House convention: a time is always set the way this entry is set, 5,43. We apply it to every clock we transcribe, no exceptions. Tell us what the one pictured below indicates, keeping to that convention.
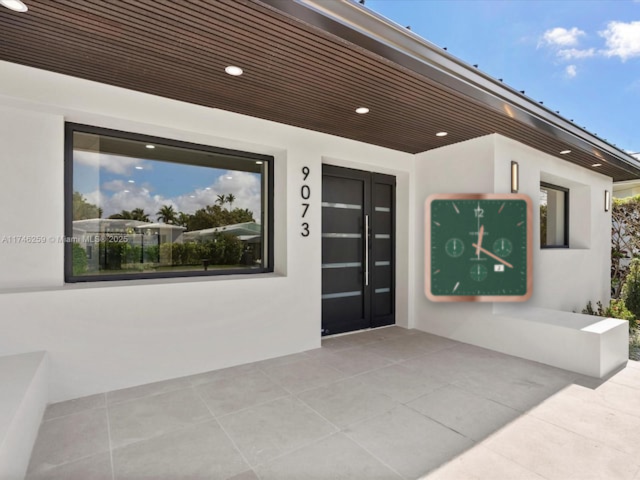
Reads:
12,20
